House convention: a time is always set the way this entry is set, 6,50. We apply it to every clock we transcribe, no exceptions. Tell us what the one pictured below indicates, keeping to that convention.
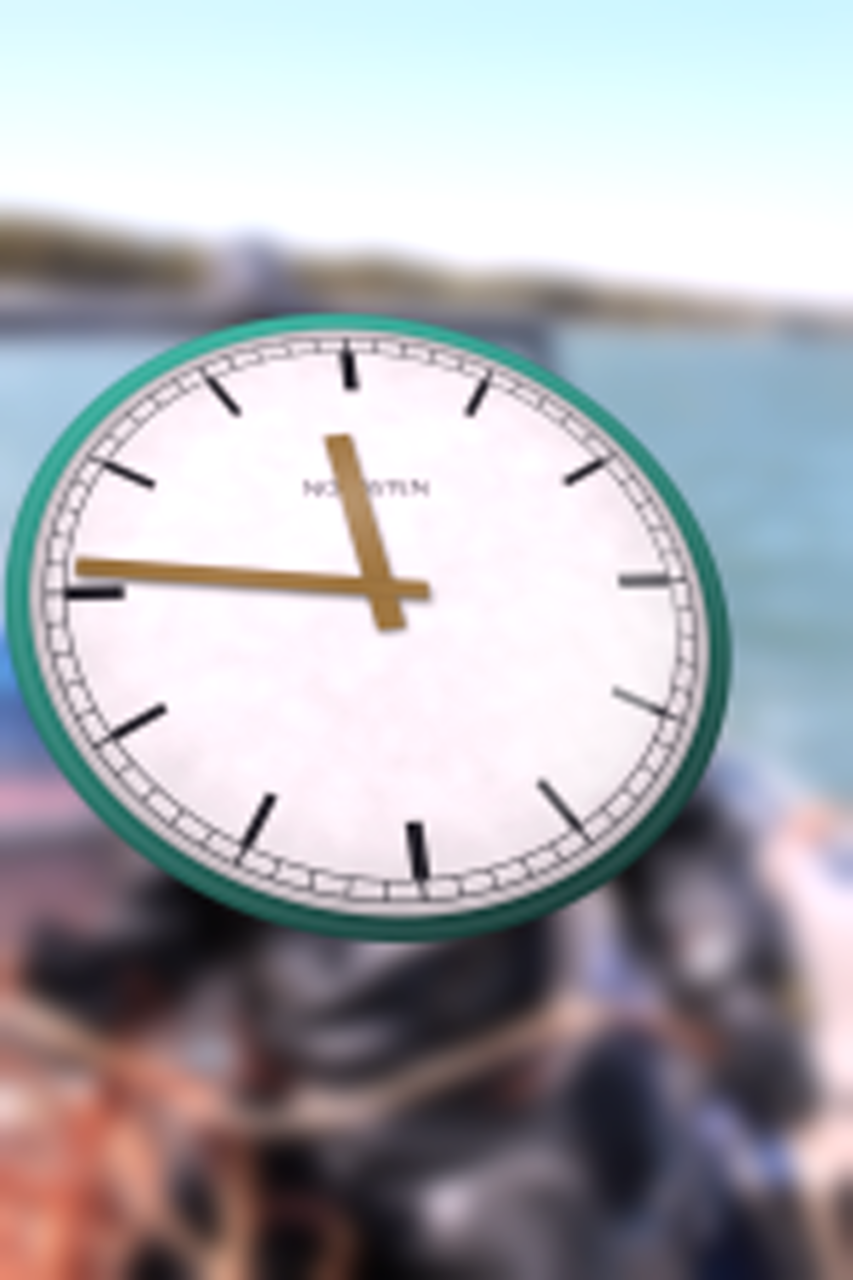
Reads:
11,46
